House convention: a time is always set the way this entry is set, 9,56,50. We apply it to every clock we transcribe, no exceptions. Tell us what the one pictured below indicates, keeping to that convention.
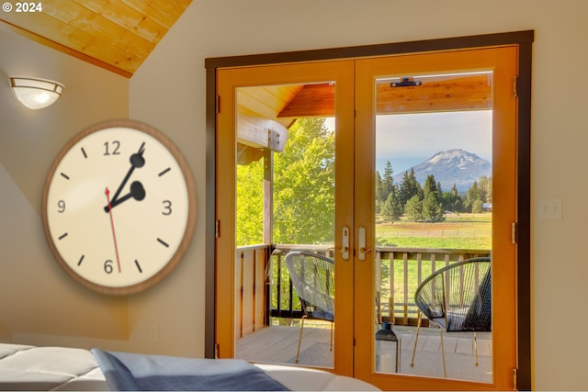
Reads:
2,05,28
